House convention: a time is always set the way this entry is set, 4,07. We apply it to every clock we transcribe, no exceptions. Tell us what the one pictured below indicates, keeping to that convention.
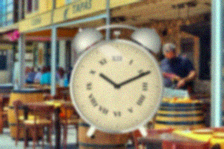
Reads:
10,11
